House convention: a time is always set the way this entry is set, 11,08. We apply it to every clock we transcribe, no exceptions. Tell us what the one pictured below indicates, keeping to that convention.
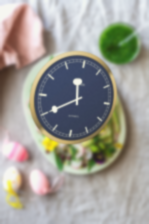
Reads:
11,40
